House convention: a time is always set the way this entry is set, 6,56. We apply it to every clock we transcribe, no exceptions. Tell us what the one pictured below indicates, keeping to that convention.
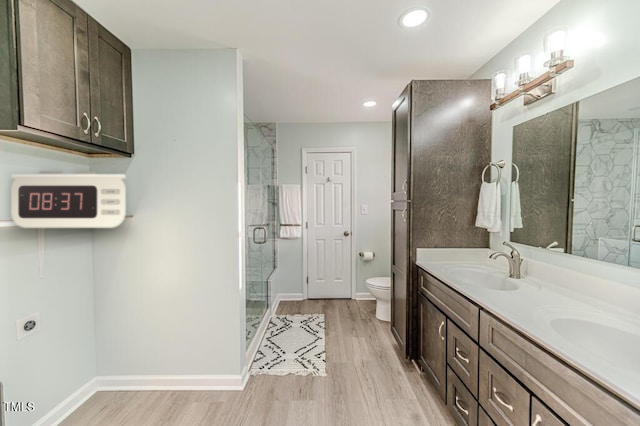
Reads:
8,37
